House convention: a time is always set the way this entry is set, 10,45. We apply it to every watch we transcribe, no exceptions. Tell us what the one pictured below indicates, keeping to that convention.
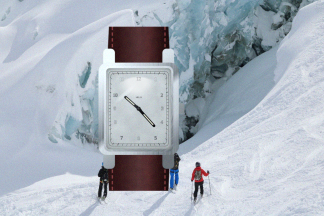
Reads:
10,23
